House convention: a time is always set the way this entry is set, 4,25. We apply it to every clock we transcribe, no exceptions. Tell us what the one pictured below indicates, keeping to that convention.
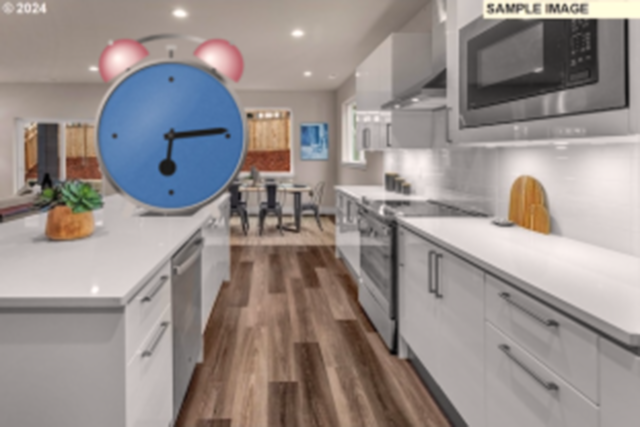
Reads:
6,14
